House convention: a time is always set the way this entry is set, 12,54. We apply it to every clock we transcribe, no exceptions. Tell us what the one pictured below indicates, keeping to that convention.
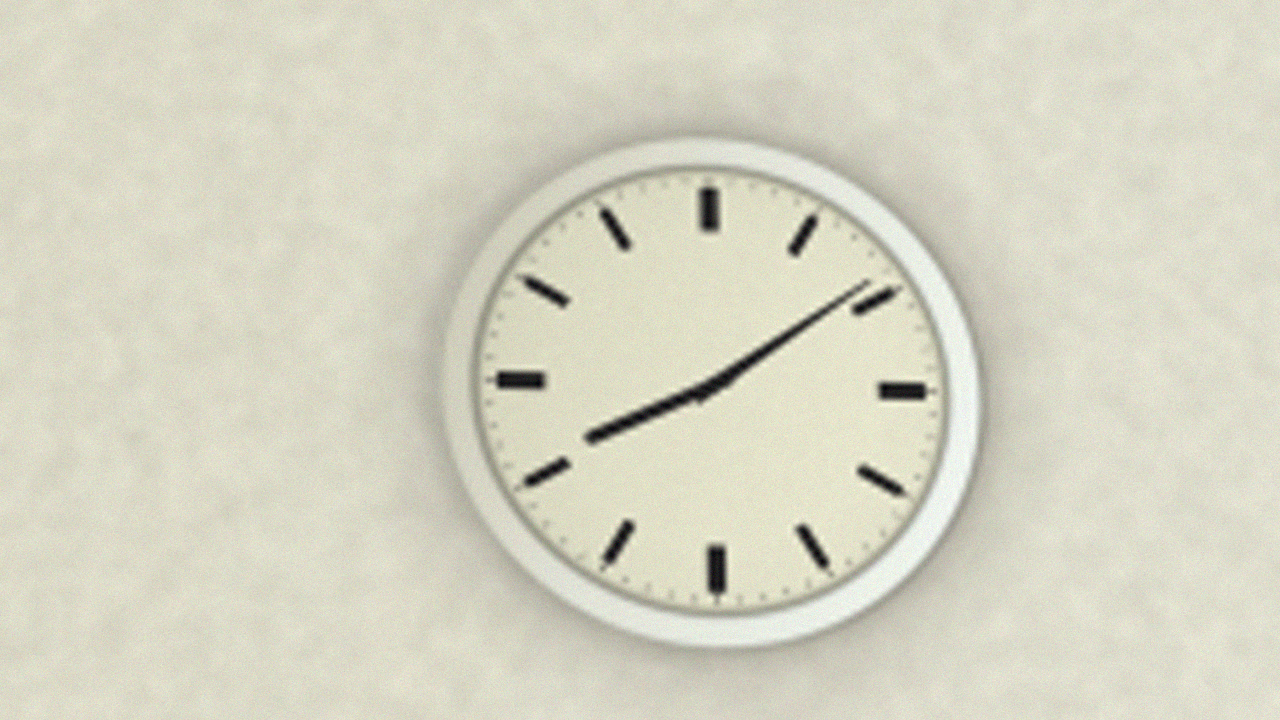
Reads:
8,09
